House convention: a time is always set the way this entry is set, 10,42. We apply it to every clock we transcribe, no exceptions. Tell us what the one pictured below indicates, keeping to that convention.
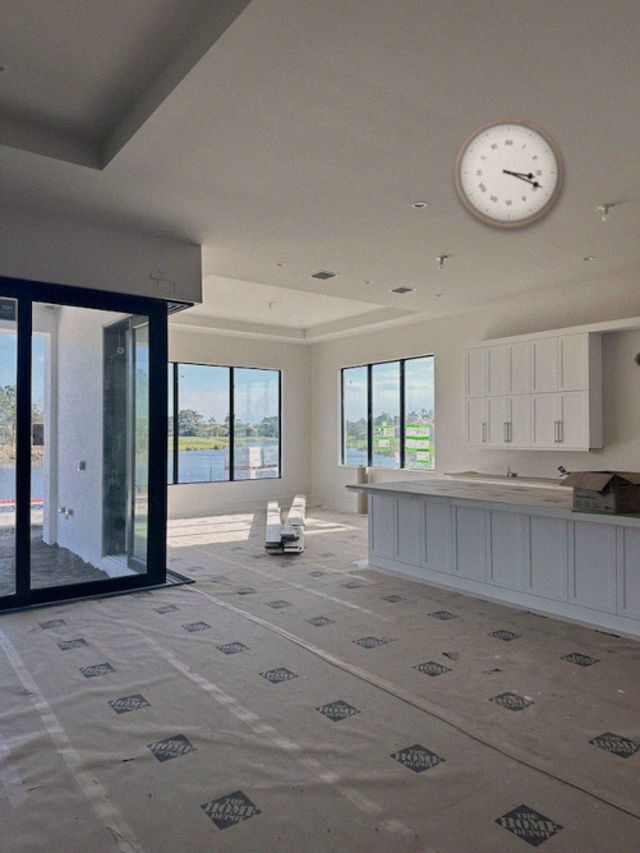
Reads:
3,19
